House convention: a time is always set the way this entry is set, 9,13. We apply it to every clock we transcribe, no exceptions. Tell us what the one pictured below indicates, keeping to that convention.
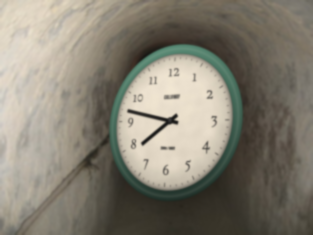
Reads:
7,47
